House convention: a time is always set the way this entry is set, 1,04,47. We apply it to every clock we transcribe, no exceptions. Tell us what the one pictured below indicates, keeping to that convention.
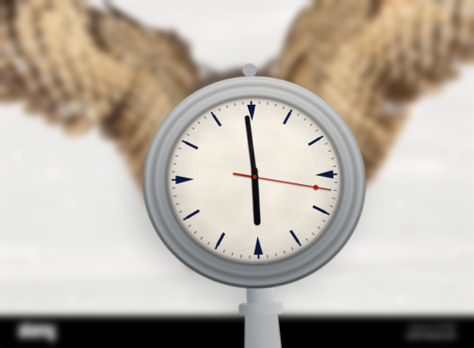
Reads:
5,59,17
